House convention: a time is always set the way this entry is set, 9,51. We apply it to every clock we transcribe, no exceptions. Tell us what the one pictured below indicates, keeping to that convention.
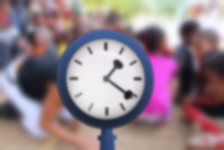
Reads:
1,21
